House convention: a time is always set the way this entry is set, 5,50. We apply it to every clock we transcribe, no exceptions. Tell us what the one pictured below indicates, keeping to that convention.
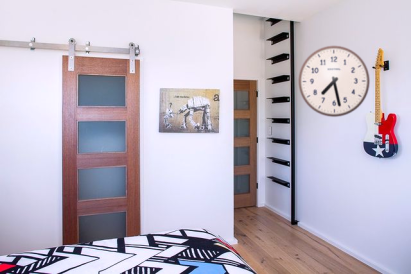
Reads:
7,28
